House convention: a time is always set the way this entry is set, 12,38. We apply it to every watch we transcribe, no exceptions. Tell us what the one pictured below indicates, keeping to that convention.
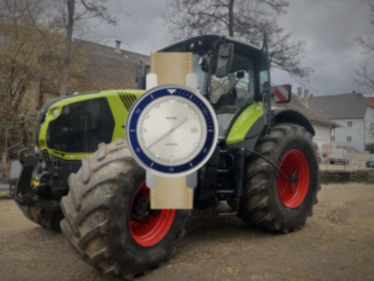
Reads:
1,39
